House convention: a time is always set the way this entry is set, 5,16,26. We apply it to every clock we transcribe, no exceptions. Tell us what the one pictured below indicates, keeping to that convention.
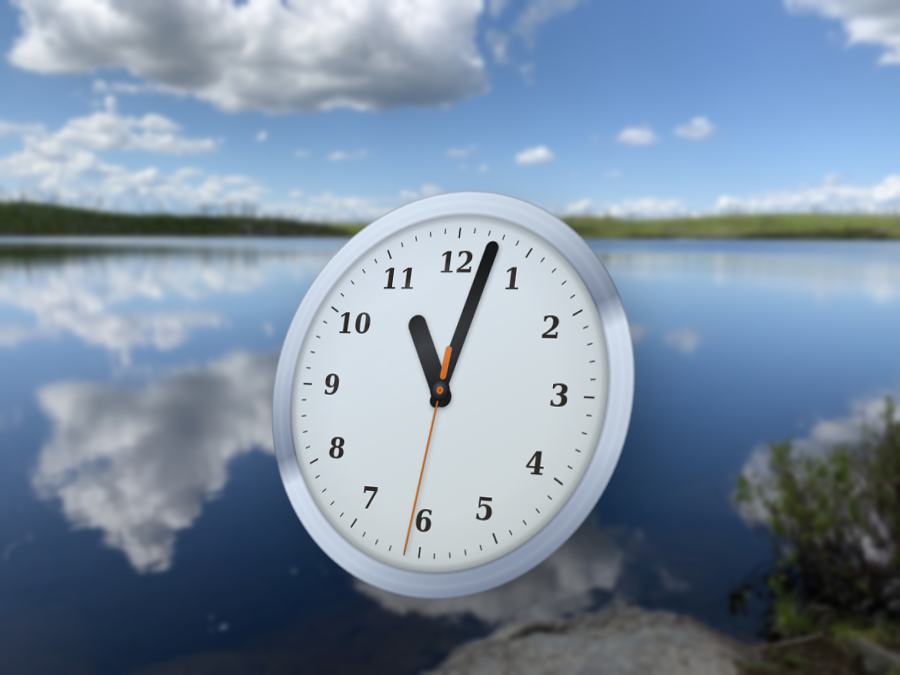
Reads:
11,02,31
